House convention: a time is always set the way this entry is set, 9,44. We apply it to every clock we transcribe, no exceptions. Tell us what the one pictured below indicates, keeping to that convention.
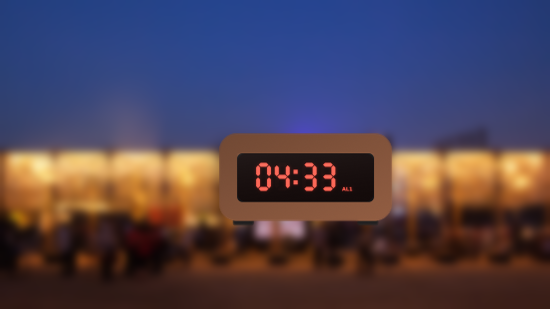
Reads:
4,33
